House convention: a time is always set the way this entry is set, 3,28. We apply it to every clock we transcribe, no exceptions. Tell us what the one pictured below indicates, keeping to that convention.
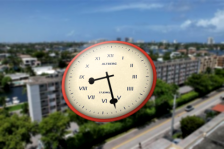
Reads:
8,27
